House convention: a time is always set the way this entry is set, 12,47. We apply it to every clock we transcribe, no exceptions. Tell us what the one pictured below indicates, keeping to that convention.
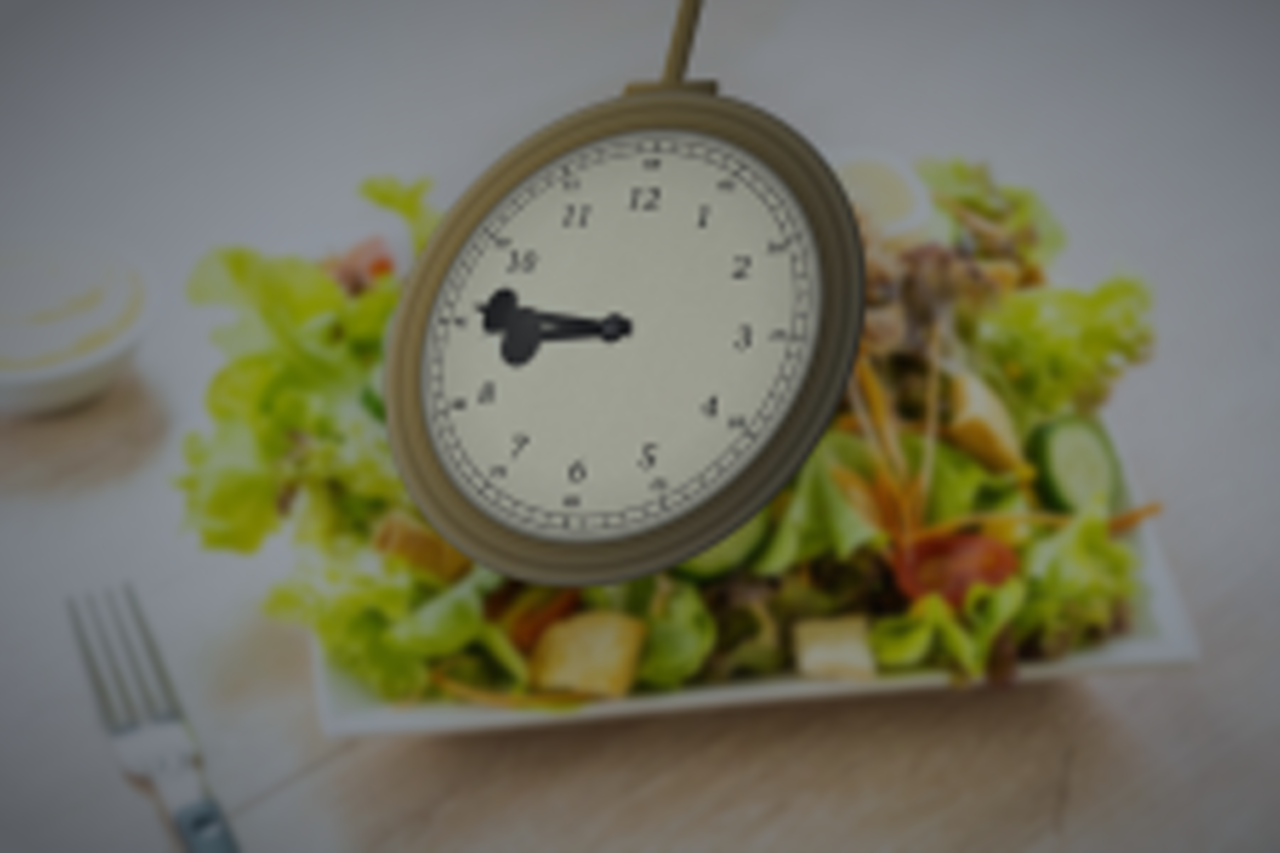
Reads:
8,46
